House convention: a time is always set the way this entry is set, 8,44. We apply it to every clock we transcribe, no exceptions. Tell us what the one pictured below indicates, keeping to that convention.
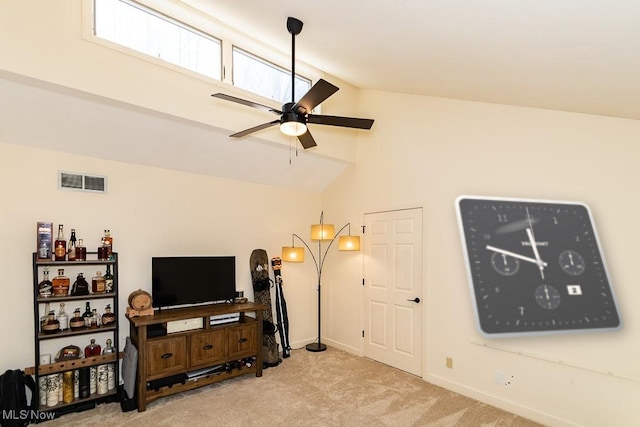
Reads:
11,48
